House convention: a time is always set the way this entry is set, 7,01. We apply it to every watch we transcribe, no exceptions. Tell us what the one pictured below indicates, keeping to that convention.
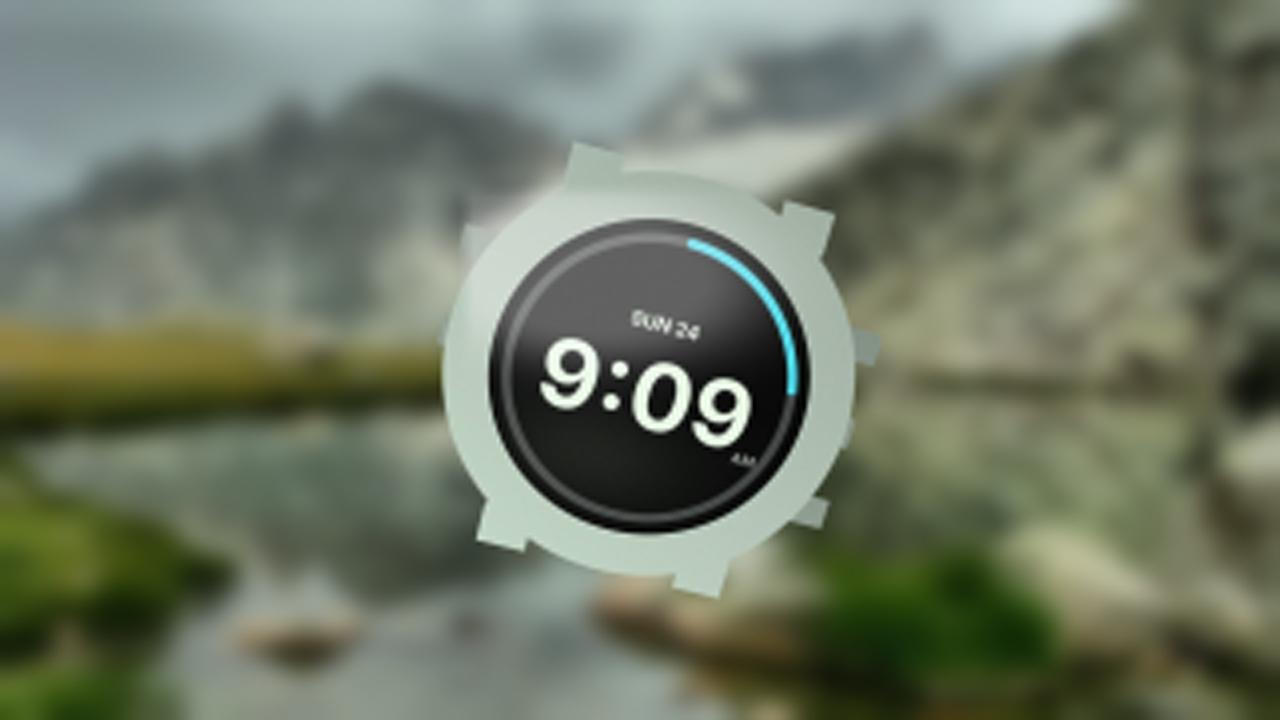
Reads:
9,09
